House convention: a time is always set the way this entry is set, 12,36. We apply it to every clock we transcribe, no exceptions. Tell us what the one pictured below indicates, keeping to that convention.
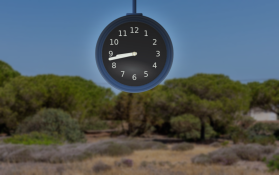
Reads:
8,43
